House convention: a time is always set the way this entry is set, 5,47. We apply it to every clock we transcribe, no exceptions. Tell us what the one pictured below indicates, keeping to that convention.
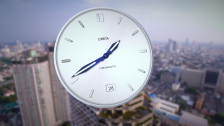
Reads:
1,41
